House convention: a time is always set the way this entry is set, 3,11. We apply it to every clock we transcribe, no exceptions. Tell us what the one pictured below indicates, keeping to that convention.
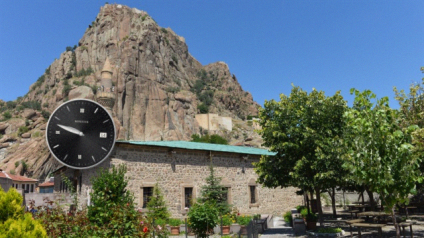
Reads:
9,48
